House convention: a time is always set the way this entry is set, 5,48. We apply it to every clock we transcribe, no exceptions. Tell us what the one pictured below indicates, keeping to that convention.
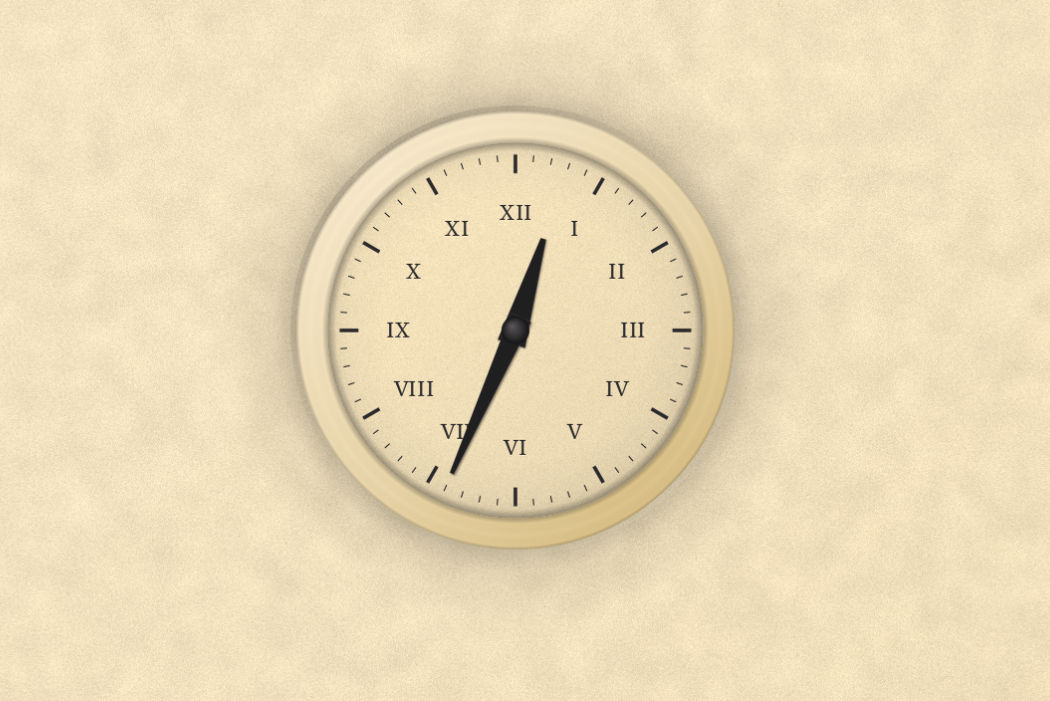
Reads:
12,34
